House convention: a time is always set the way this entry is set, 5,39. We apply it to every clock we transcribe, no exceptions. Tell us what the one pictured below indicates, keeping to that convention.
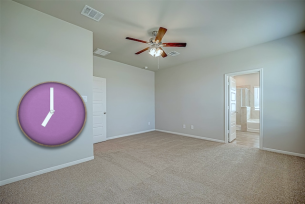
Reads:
7,00
